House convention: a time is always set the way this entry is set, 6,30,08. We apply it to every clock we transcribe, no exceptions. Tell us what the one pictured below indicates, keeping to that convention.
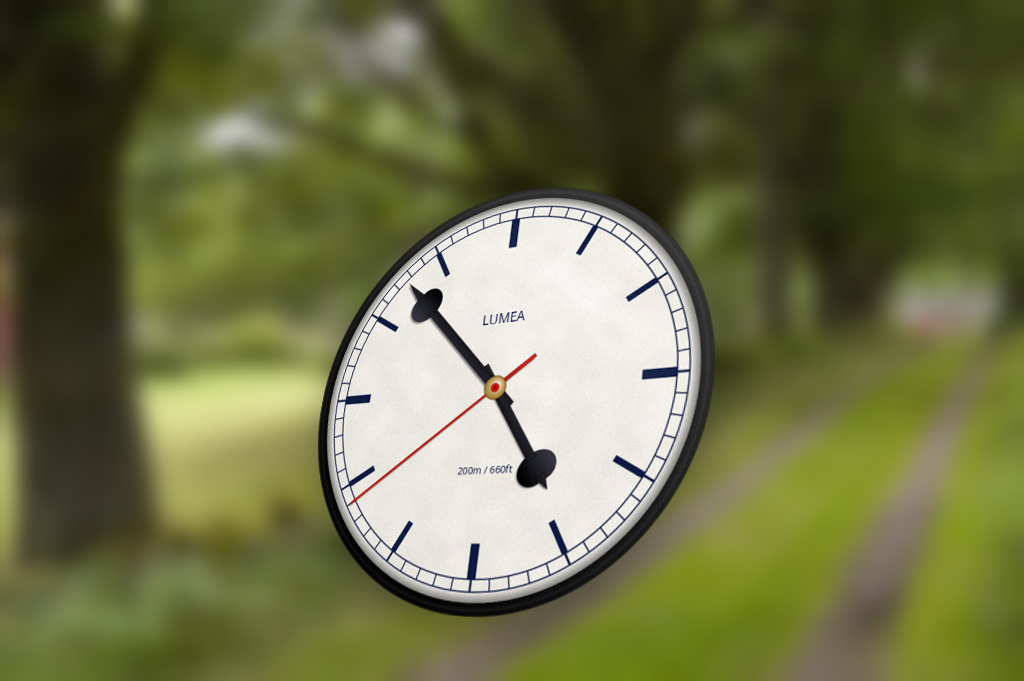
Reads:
4,52,39
